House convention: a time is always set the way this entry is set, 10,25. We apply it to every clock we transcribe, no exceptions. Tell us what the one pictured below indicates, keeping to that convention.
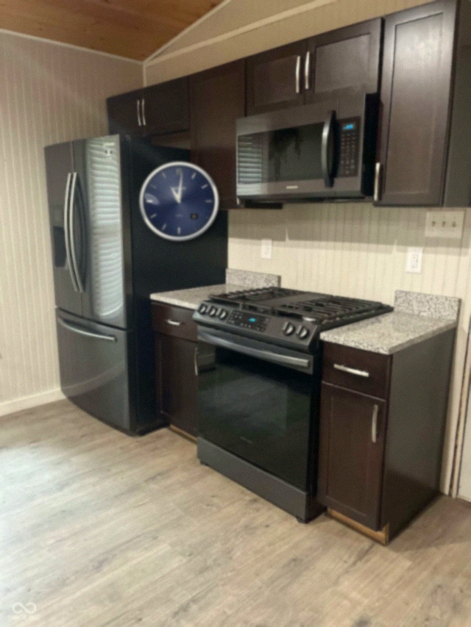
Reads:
11,01
